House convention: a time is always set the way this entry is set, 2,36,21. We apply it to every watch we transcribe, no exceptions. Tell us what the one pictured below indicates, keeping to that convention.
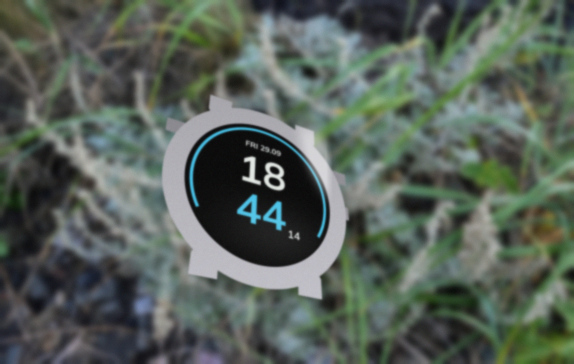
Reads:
18,44,14
